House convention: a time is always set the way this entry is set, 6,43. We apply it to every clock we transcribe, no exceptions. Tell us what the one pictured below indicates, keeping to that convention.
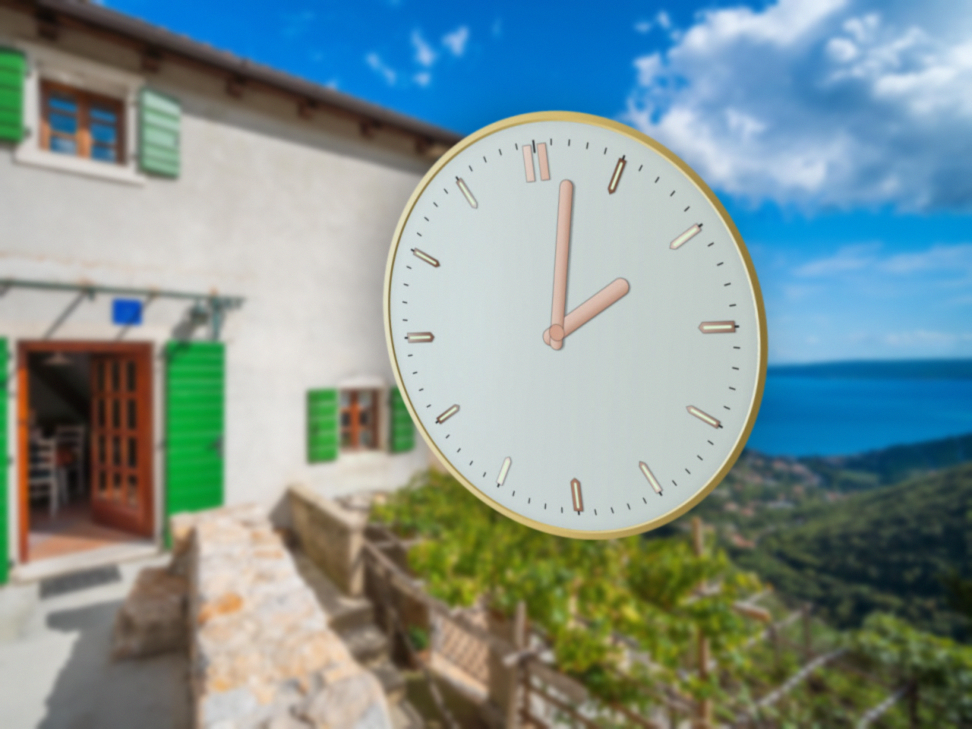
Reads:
2,02
